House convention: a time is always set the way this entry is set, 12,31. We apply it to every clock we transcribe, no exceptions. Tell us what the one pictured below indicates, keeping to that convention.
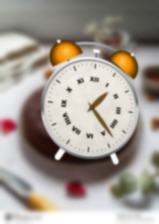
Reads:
1,23
